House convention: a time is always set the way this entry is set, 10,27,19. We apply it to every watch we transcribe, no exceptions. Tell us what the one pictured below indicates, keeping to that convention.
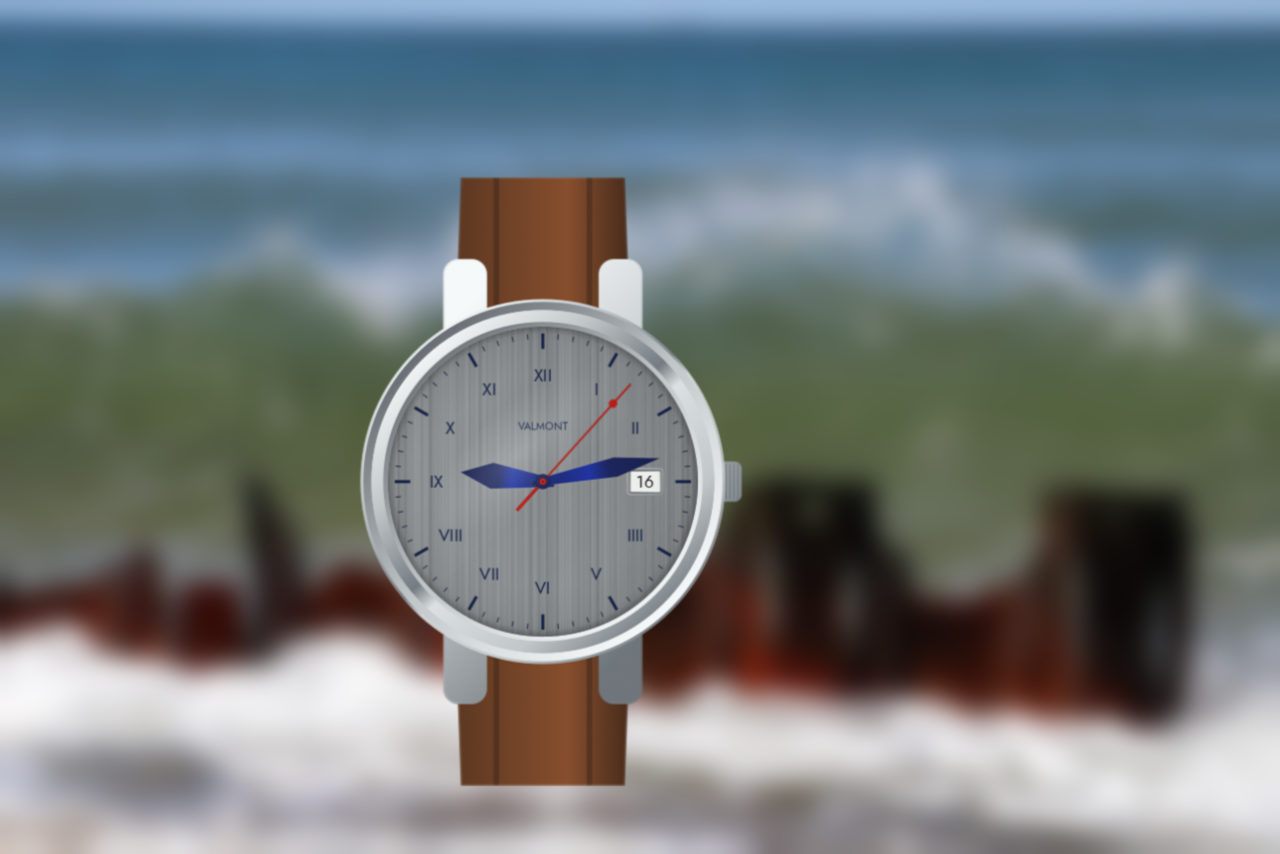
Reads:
9,13,07
